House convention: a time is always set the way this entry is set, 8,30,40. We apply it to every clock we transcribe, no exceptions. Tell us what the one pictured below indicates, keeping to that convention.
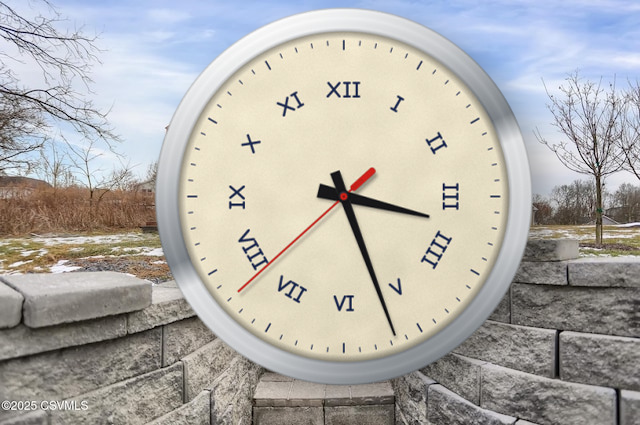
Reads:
3,26,38
